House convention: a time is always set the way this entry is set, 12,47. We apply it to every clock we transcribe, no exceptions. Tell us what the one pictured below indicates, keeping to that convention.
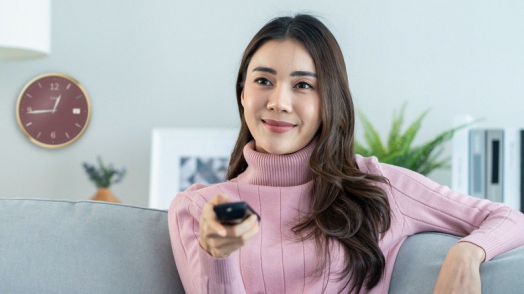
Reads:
12,44
